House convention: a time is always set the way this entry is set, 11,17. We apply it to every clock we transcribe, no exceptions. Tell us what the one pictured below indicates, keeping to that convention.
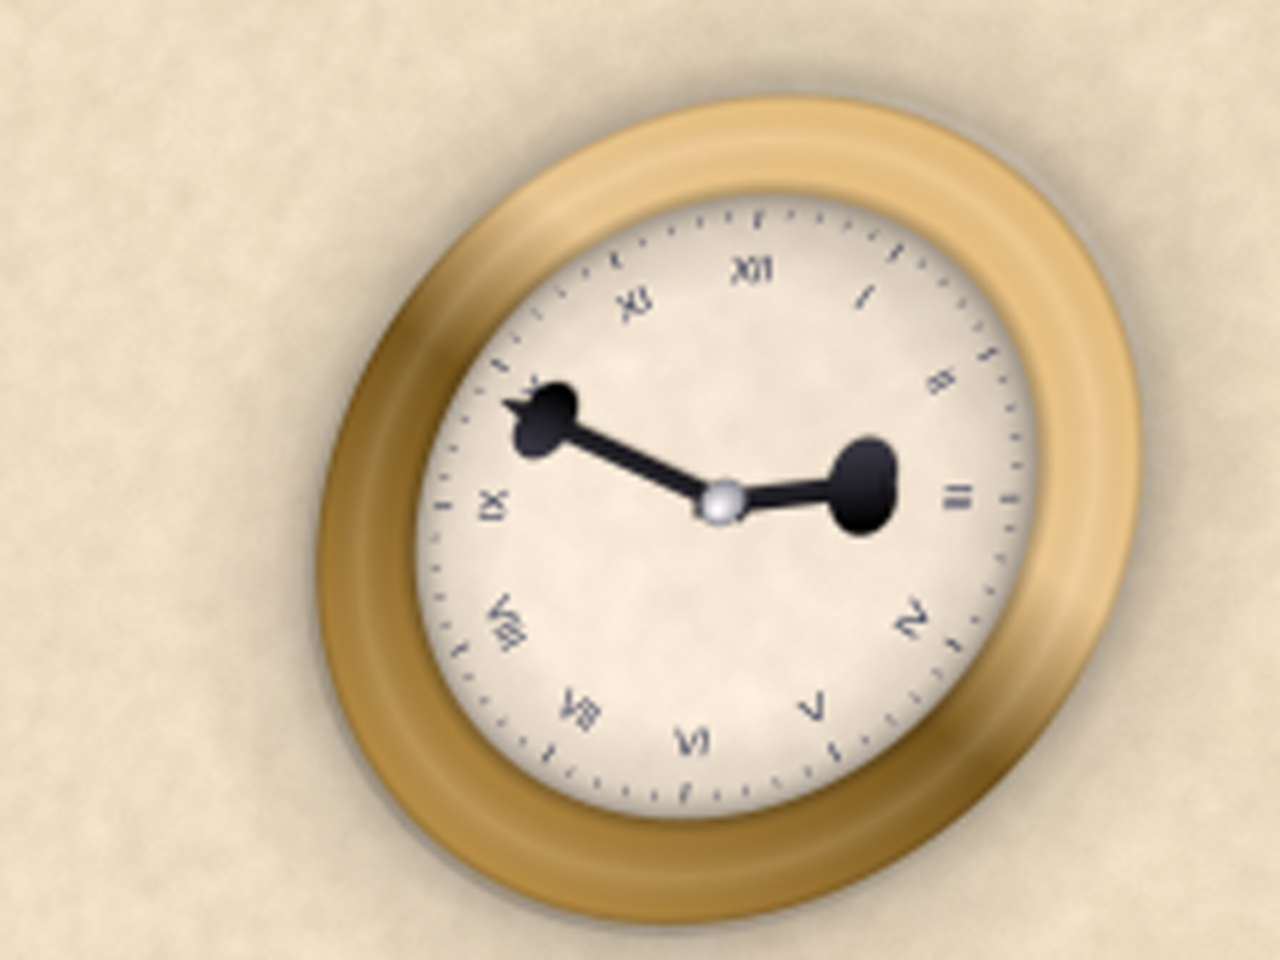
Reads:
2,49
